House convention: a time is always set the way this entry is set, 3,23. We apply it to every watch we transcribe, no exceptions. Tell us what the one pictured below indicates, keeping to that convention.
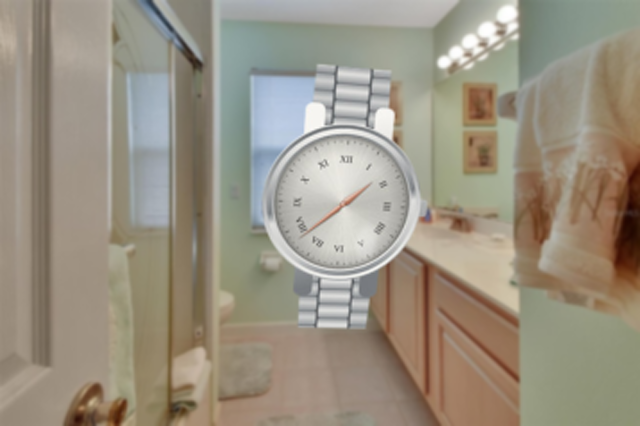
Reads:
1,38
